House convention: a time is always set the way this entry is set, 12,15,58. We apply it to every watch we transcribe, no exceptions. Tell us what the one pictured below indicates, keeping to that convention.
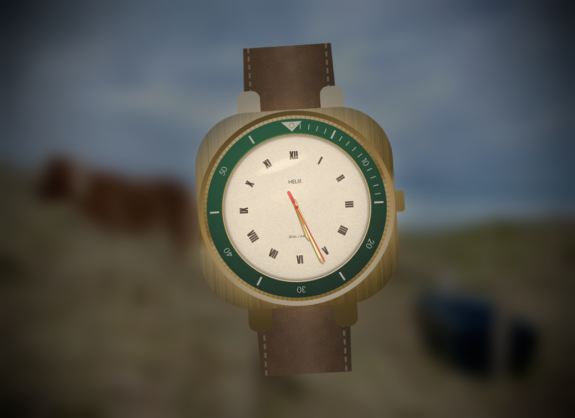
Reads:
5,26,26
